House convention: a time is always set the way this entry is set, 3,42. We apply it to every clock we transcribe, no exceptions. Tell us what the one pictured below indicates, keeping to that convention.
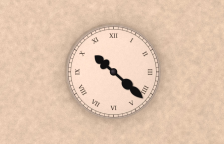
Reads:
10,22
